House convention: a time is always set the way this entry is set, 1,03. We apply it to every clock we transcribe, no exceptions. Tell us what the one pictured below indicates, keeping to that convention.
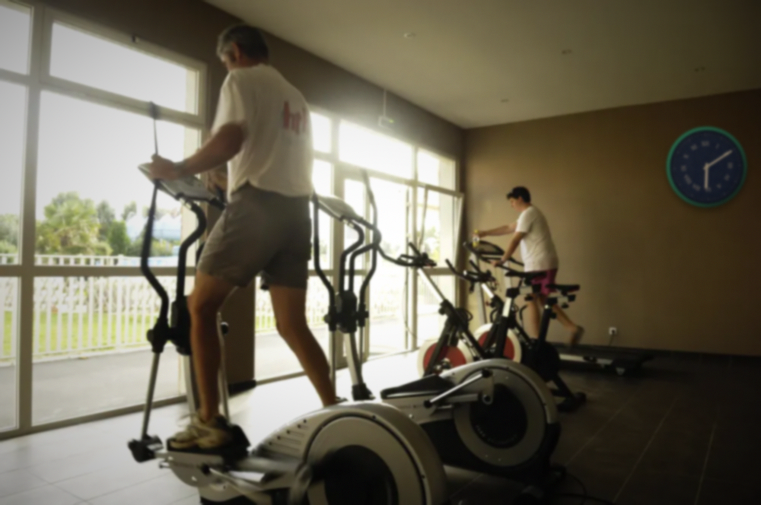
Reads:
6,10
